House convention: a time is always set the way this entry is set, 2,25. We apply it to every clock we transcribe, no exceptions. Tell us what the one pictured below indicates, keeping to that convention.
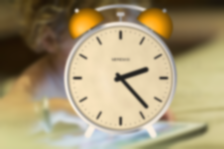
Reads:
2,23
